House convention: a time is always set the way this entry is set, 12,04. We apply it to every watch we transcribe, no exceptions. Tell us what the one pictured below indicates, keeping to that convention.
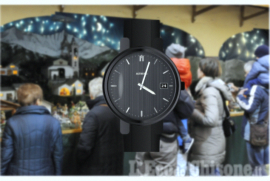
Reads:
4,03
